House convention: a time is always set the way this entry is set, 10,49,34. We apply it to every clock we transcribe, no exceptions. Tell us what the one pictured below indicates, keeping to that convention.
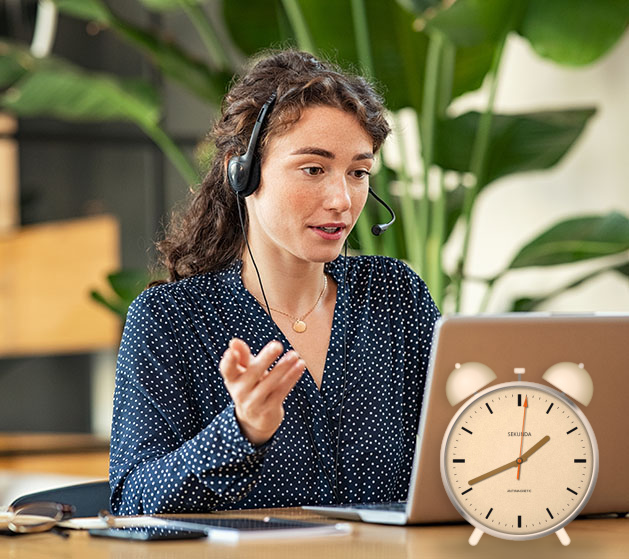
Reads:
1,41,01
